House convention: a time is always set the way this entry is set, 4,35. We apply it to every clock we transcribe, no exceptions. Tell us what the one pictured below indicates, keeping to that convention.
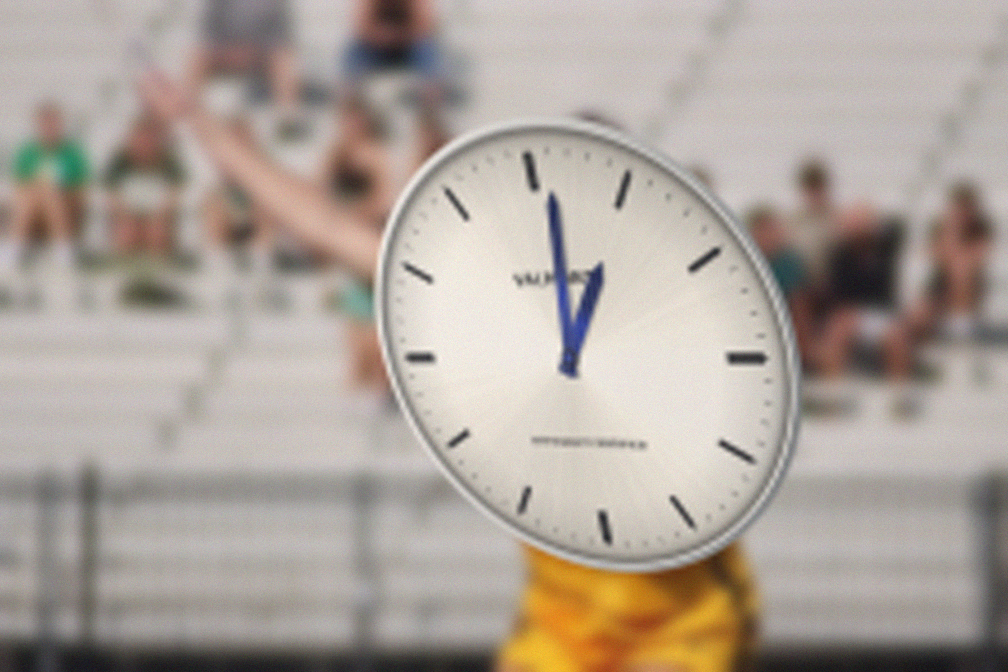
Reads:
1,01
